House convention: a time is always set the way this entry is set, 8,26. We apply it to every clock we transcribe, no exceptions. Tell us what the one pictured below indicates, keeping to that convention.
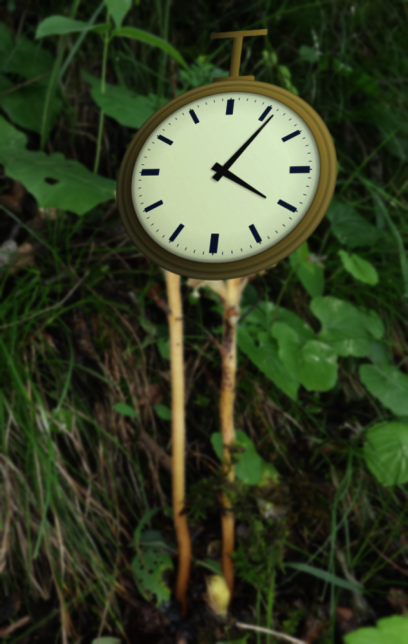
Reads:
4,06
